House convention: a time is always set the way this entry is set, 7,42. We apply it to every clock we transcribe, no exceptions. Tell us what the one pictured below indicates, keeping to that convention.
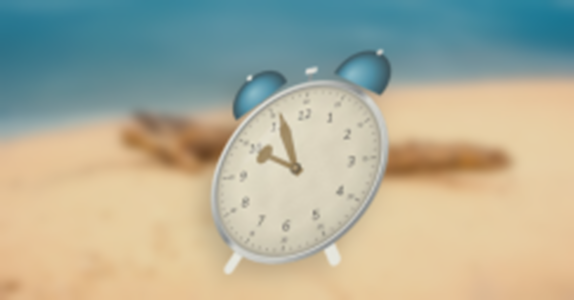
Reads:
9,56
